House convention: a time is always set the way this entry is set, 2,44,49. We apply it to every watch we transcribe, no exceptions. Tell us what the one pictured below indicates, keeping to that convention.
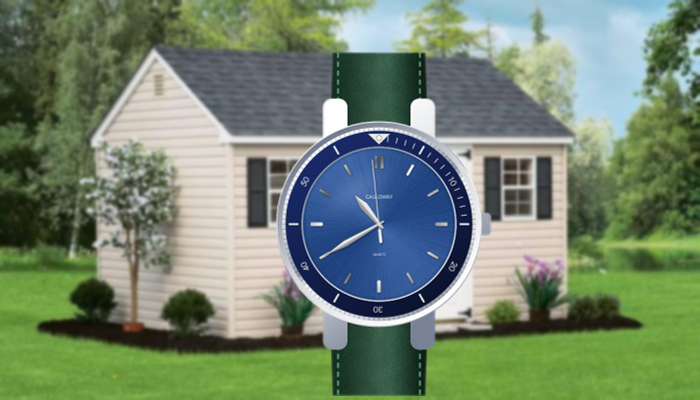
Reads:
10,39,59
